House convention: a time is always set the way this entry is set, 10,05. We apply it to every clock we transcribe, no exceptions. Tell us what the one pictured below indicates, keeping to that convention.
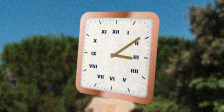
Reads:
3,09
